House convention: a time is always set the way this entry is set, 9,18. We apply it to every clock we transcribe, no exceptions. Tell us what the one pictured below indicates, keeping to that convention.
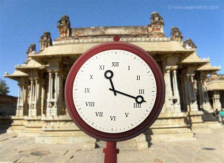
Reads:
11,18
